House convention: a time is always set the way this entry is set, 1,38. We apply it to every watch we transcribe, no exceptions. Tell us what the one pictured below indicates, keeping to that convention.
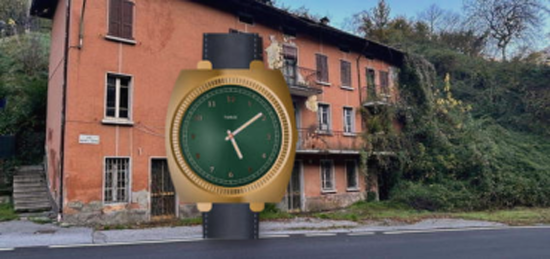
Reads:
5,09
